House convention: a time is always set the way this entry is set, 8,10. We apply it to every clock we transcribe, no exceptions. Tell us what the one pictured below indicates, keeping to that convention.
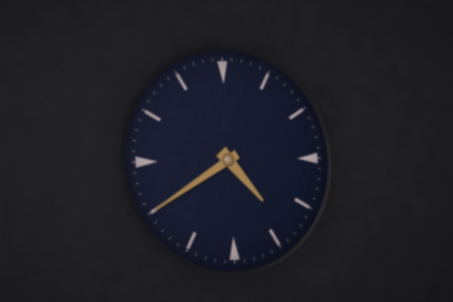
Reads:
4,40
